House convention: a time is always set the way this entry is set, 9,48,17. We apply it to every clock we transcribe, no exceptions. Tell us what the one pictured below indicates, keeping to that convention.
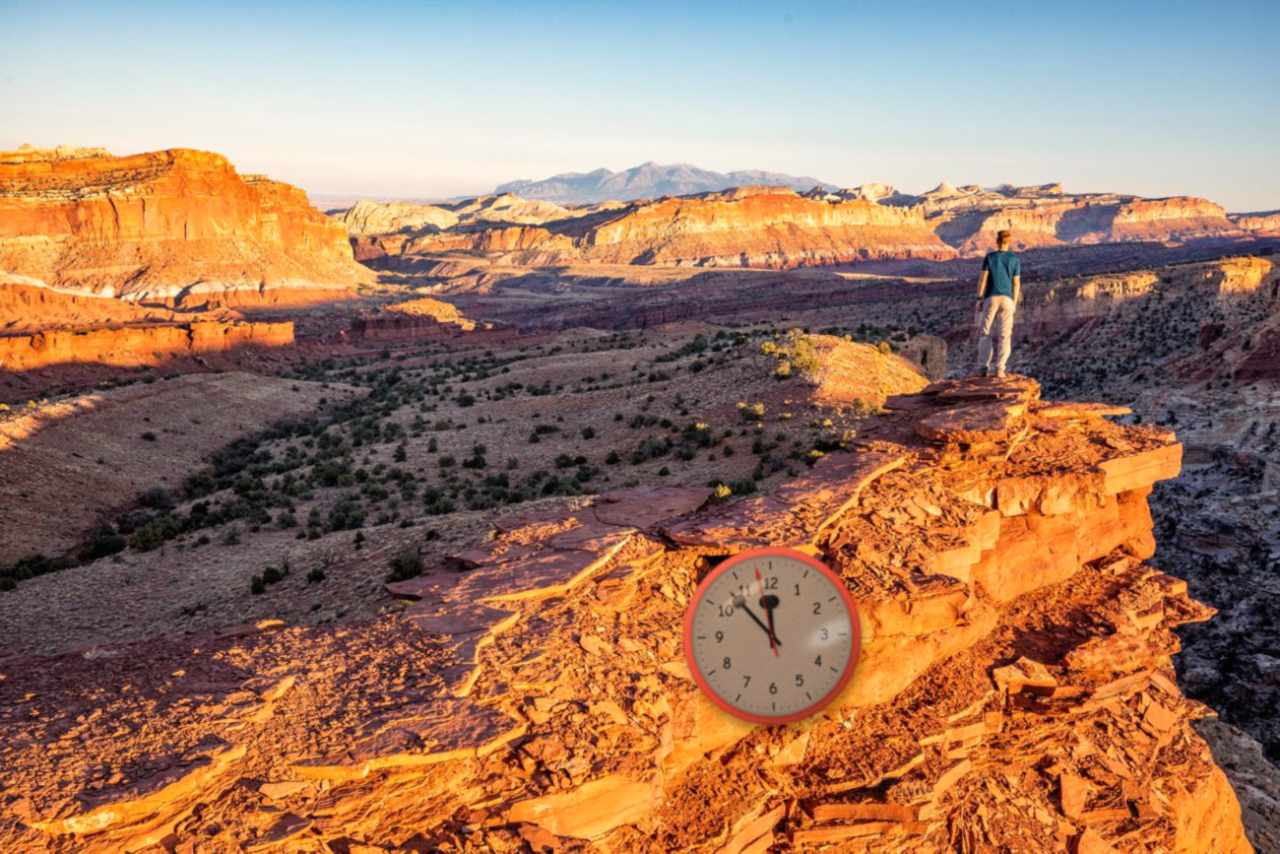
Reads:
11,52,58
